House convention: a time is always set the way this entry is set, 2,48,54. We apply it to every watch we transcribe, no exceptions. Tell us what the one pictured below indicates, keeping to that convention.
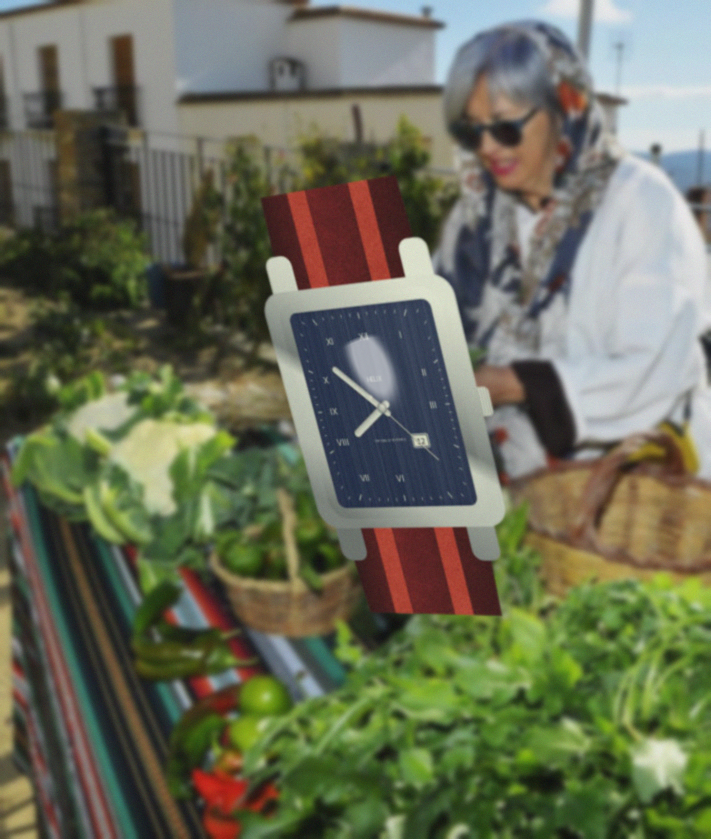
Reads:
7,52,23
